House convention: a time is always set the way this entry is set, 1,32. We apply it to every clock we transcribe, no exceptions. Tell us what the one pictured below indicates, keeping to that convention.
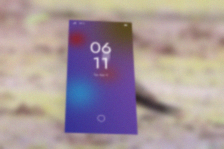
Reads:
6,11
